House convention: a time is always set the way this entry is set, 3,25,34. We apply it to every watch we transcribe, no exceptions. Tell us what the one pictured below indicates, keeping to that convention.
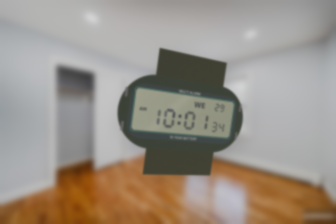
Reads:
10,01,34
